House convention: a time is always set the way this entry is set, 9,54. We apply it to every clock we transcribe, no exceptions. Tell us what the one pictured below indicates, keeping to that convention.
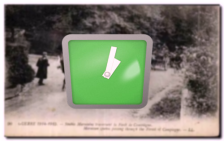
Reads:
1,02
